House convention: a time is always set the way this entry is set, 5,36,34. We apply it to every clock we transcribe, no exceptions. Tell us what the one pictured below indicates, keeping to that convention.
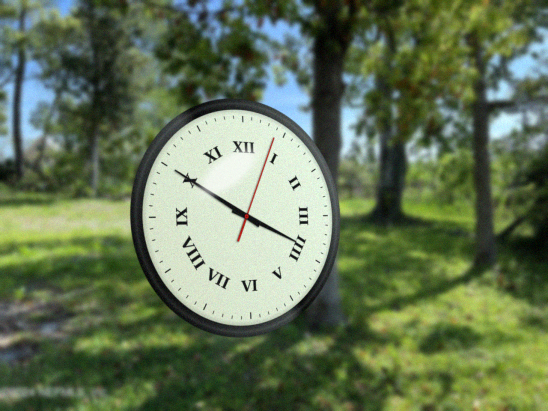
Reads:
3,50,04
